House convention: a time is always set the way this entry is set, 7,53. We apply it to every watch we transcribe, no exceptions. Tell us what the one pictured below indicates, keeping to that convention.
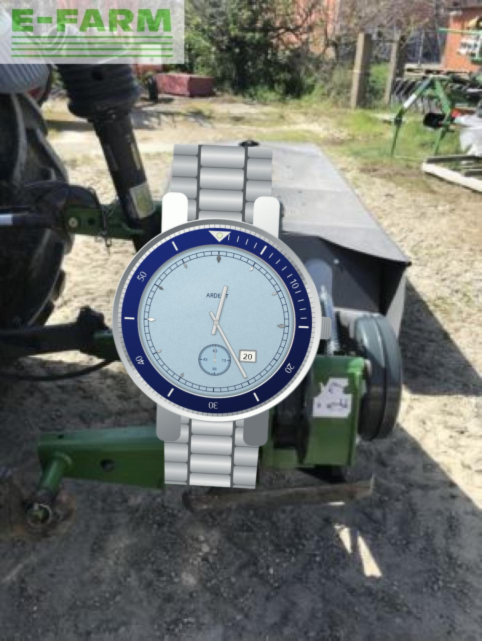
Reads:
12,25
